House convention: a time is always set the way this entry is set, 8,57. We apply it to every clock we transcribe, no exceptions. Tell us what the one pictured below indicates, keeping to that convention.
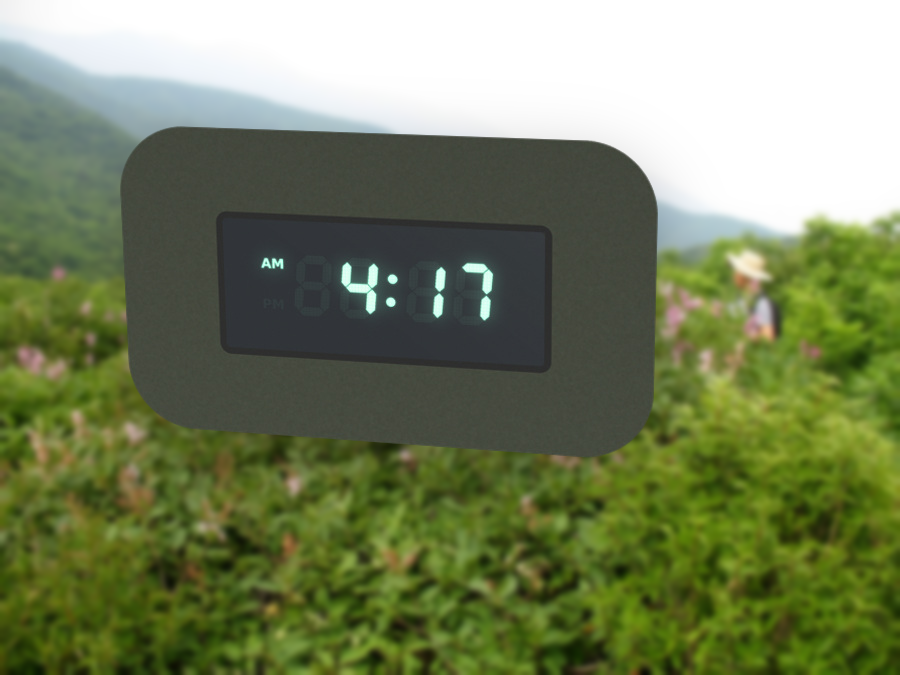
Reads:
4,17
